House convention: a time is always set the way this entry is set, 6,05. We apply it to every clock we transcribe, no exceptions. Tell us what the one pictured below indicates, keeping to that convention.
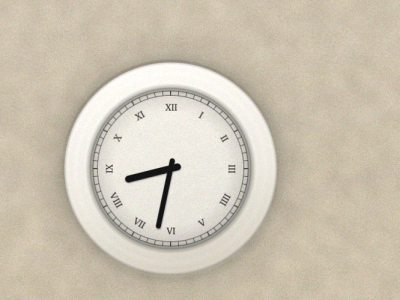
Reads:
8,32
